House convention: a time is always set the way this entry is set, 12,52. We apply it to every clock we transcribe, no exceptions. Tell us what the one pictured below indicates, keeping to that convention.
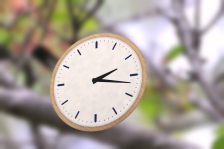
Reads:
2,17
